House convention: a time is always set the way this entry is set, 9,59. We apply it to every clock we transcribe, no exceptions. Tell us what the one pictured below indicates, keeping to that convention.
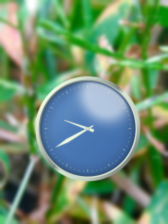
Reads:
9,40
